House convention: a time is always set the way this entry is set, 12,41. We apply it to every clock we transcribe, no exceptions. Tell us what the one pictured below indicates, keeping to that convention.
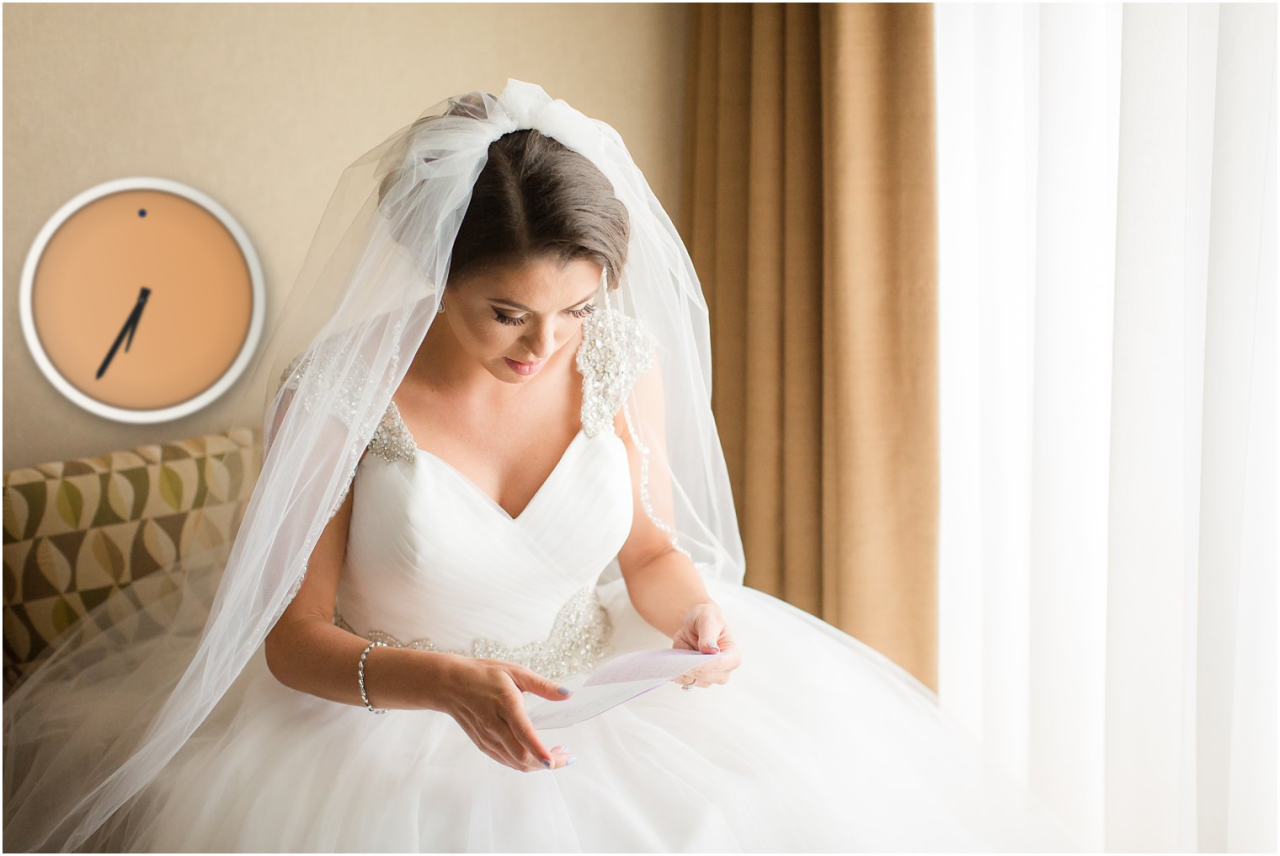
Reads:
6,35
